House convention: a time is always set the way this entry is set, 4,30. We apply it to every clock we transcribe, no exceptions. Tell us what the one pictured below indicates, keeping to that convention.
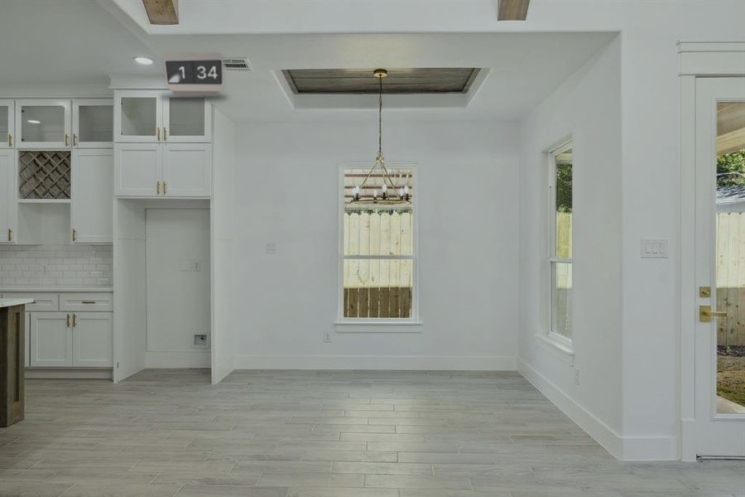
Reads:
1,34
